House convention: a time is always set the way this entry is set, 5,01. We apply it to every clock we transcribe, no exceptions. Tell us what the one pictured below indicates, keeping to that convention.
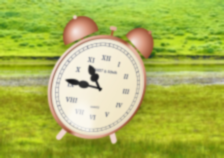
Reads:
10,46
